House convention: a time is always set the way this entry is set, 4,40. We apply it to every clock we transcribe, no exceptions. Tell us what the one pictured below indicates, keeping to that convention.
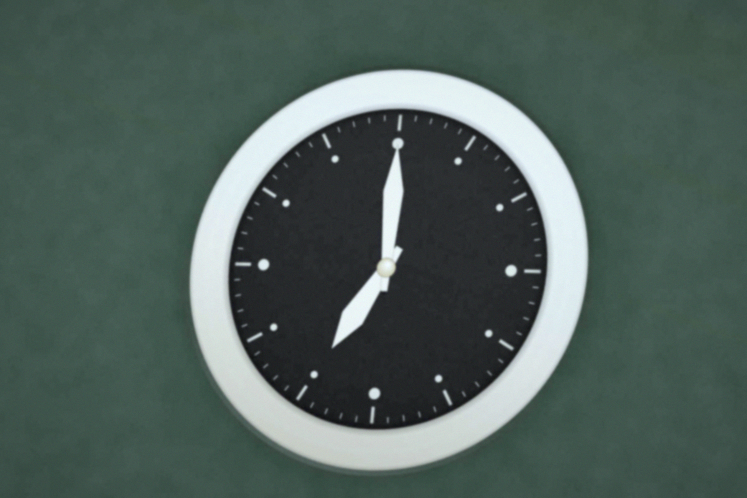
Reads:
7,00
